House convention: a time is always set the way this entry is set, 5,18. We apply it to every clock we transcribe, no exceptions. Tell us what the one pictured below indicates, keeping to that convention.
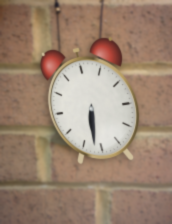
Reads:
6,32
